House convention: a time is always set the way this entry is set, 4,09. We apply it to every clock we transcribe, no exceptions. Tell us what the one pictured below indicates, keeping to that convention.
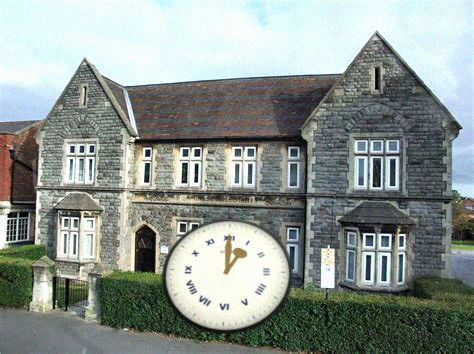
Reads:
1,00
